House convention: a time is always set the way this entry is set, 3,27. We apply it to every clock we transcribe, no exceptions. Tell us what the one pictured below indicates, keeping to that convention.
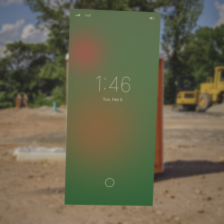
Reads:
1,46
